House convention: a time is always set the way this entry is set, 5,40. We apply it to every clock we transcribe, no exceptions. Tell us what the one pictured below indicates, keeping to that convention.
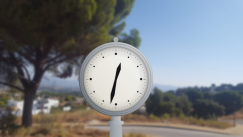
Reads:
12,32
